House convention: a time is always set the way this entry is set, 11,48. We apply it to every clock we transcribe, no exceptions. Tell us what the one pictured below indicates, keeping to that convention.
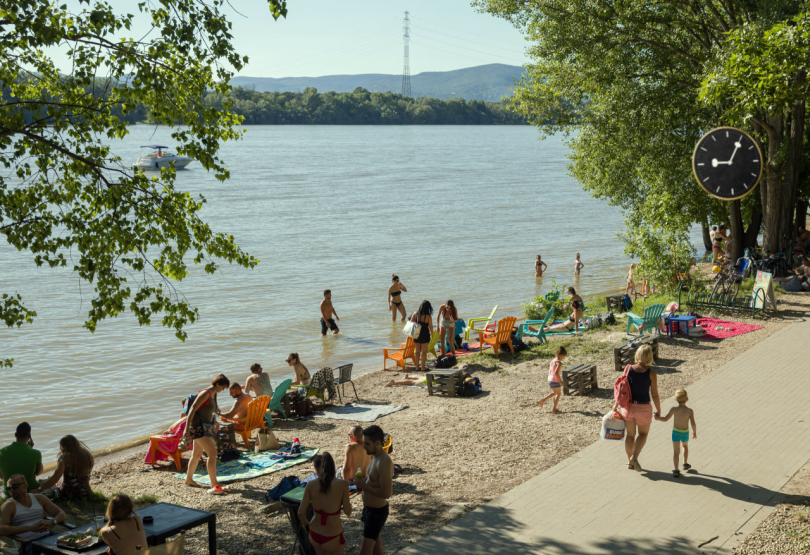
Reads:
9,05
